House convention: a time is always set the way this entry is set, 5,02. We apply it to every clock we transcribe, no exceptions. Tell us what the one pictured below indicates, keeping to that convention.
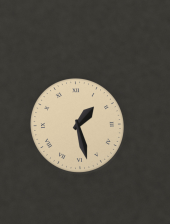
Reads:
1,28
